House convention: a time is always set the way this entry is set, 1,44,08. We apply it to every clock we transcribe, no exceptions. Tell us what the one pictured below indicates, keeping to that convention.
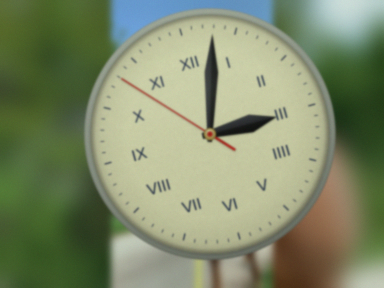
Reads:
3,02,53
